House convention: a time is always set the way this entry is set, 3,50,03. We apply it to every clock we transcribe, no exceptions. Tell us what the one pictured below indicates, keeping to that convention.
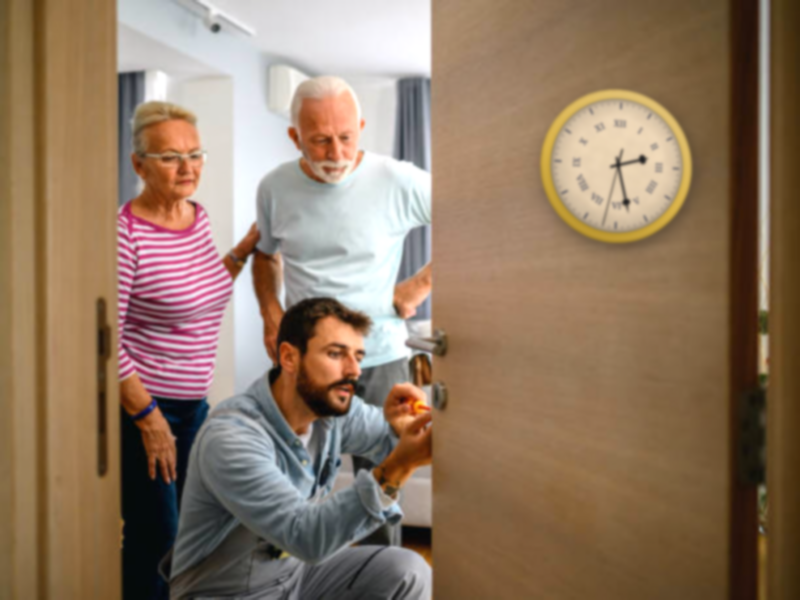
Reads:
2,27,32
